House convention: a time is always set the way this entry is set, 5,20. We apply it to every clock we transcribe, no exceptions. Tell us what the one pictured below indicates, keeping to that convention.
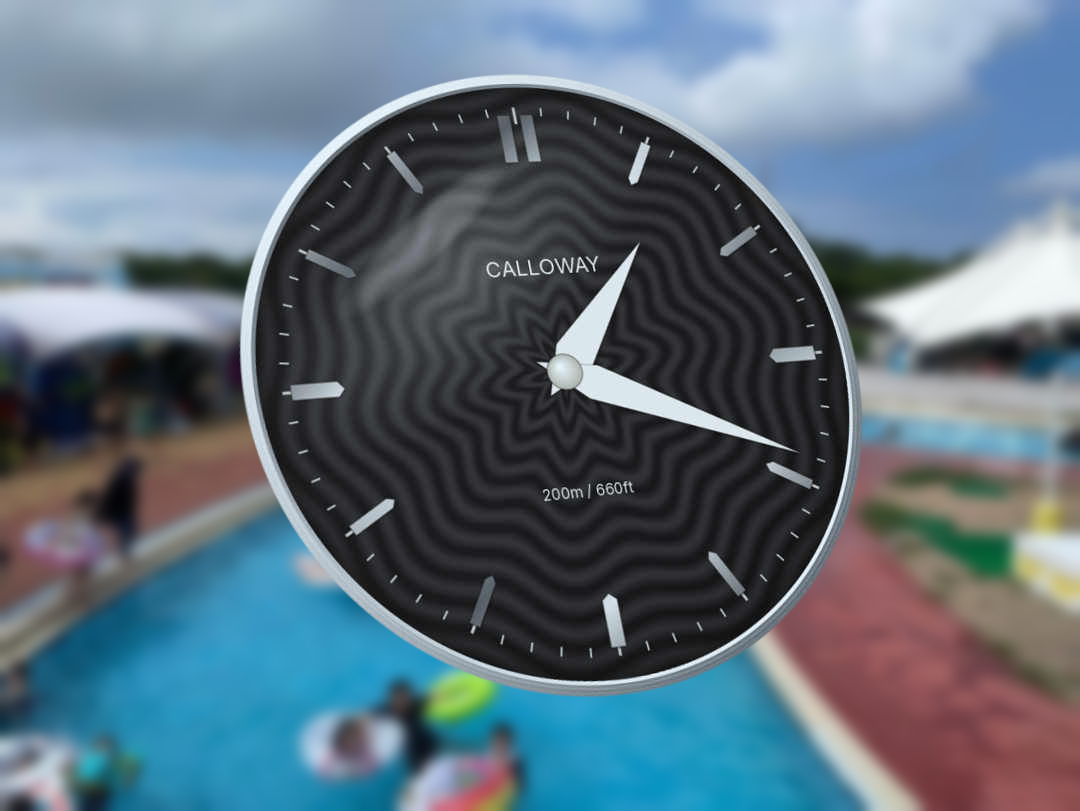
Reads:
1,19
